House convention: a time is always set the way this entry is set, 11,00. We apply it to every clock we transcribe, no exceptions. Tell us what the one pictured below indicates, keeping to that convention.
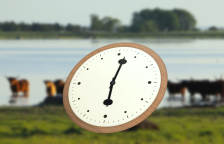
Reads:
6,02
